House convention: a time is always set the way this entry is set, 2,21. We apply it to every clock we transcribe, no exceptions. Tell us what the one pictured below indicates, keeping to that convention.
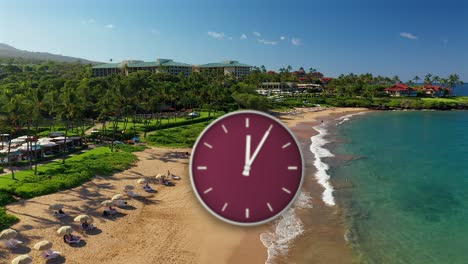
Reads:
12,05
